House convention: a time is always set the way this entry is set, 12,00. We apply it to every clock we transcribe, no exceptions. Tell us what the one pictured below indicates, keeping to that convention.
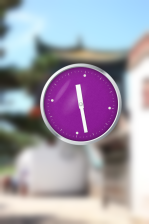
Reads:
11,27
